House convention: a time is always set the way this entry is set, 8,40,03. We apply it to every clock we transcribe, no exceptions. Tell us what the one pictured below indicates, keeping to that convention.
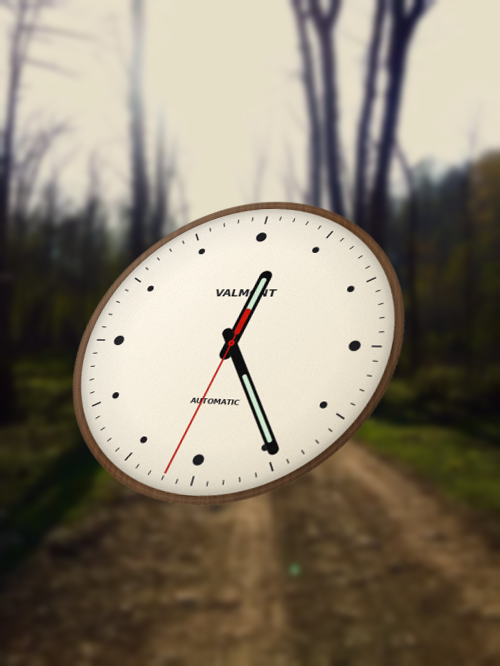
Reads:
12,24,32
